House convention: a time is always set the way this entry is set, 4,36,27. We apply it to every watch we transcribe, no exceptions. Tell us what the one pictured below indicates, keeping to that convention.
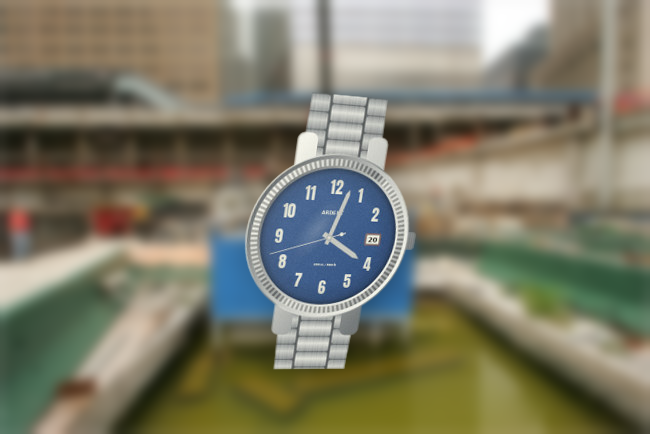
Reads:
4,02,42
